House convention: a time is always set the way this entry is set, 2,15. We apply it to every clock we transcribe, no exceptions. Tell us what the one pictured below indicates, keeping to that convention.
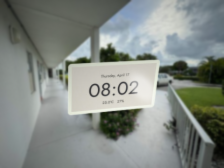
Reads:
8,02
